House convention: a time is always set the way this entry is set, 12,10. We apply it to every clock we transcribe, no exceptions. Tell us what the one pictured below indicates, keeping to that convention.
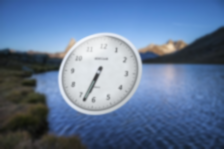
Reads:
6,33
